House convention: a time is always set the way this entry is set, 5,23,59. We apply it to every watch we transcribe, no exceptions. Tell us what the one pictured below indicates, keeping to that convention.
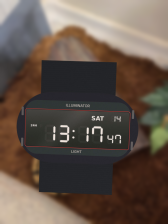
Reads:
13,17,47
